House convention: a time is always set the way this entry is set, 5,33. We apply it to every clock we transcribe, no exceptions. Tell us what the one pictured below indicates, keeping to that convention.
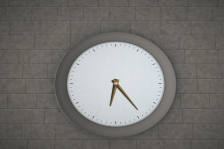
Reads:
6,24
